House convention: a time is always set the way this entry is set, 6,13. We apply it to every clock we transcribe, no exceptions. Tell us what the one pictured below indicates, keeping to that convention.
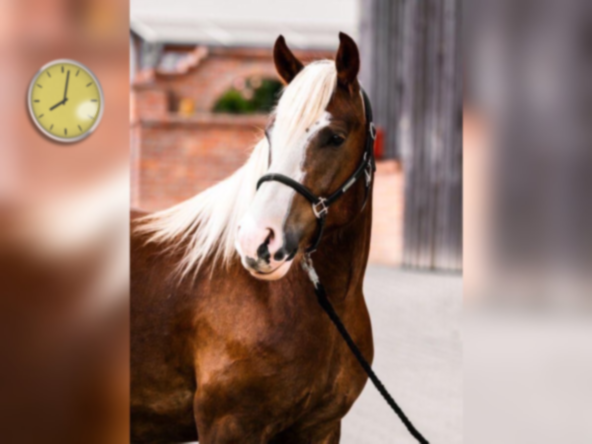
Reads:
8,02
